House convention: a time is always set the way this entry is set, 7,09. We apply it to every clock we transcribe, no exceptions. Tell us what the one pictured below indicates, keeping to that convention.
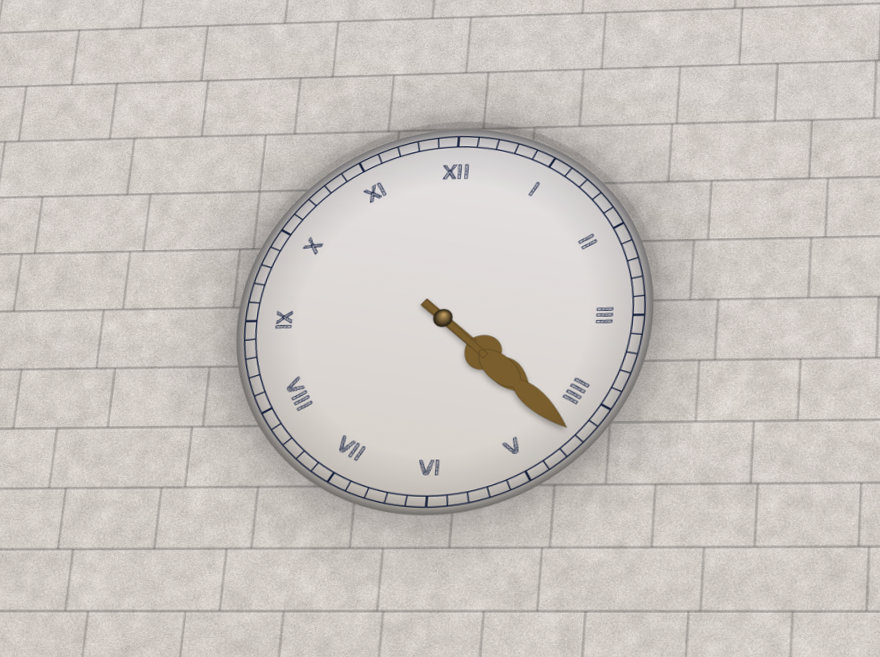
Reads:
4,22
